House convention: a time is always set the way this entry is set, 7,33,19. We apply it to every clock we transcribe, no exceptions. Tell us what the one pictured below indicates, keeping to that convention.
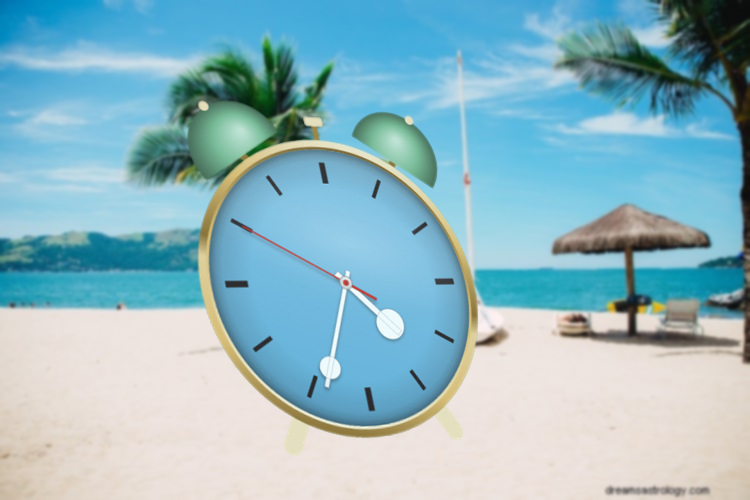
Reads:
4,33,50
